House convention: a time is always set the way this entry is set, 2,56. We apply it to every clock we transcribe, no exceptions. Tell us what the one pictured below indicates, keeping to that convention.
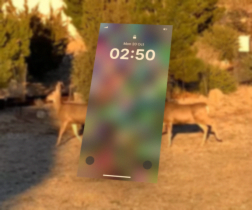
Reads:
2,50
